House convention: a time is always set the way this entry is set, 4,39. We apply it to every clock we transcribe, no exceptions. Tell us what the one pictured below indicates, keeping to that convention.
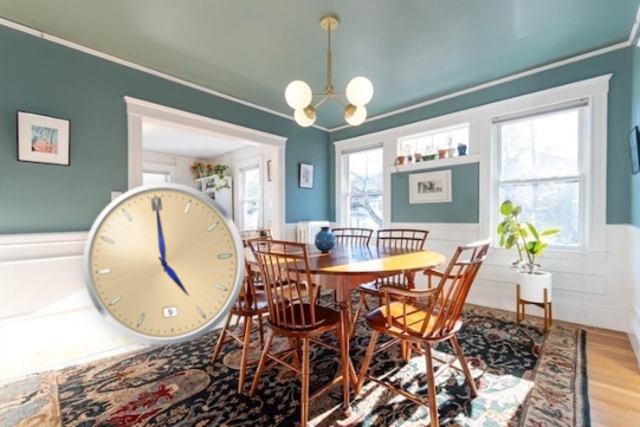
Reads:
5,00
